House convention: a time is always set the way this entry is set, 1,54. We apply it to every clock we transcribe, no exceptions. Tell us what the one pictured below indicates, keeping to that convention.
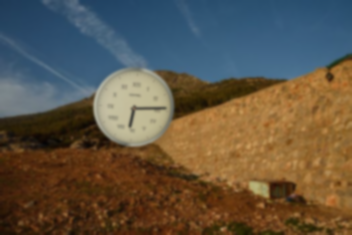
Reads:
6,14
